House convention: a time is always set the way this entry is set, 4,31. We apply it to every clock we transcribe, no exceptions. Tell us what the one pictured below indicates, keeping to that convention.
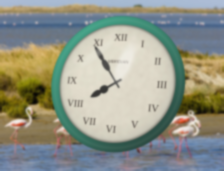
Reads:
7,54
